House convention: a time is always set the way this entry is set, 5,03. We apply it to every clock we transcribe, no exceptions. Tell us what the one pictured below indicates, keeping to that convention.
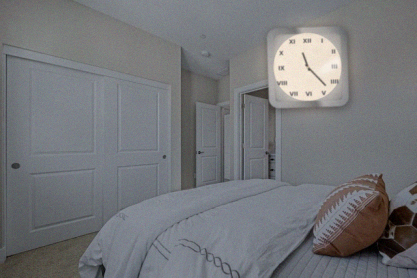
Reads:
11,23
